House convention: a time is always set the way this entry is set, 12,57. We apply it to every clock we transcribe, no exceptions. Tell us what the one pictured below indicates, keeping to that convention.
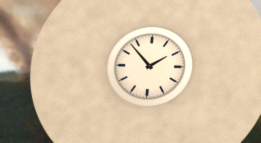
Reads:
1,53
